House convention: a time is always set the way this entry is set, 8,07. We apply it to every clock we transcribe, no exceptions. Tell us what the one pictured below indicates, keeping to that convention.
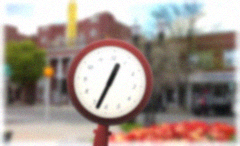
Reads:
12,33
